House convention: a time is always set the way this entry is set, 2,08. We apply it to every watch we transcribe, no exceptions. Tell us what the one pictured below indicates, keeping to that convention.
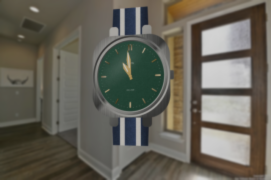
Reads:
10,59
